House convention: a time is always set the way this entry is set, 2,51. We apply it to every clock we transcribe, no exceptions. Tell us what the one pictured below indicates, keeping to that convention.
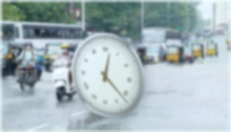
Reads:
12,22
